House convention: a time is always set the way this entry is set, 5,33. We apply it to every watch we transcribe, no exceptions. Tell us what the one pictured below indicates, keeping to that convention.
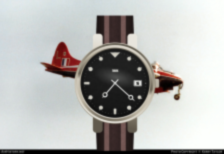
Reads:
7,22
